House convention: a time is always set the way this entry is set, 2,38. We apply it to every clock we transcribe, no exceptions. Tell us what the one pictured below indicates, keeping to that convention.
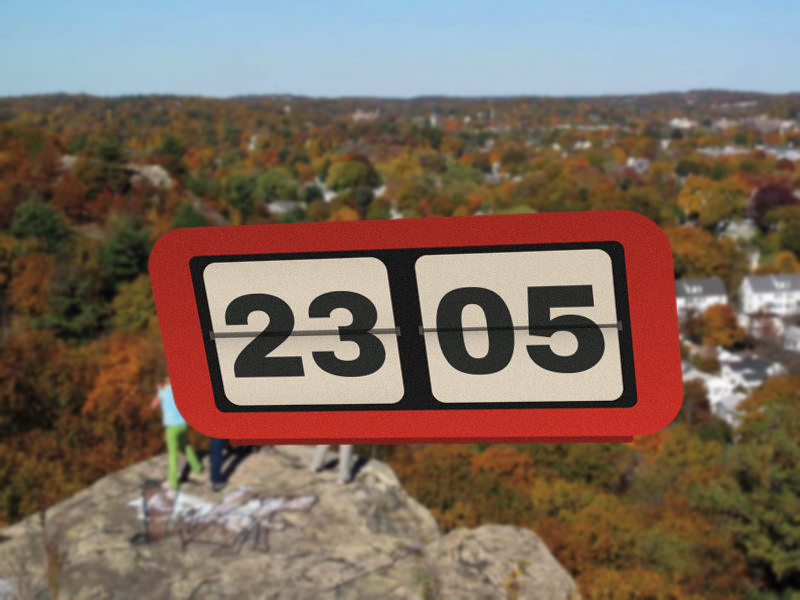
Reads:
23,05
